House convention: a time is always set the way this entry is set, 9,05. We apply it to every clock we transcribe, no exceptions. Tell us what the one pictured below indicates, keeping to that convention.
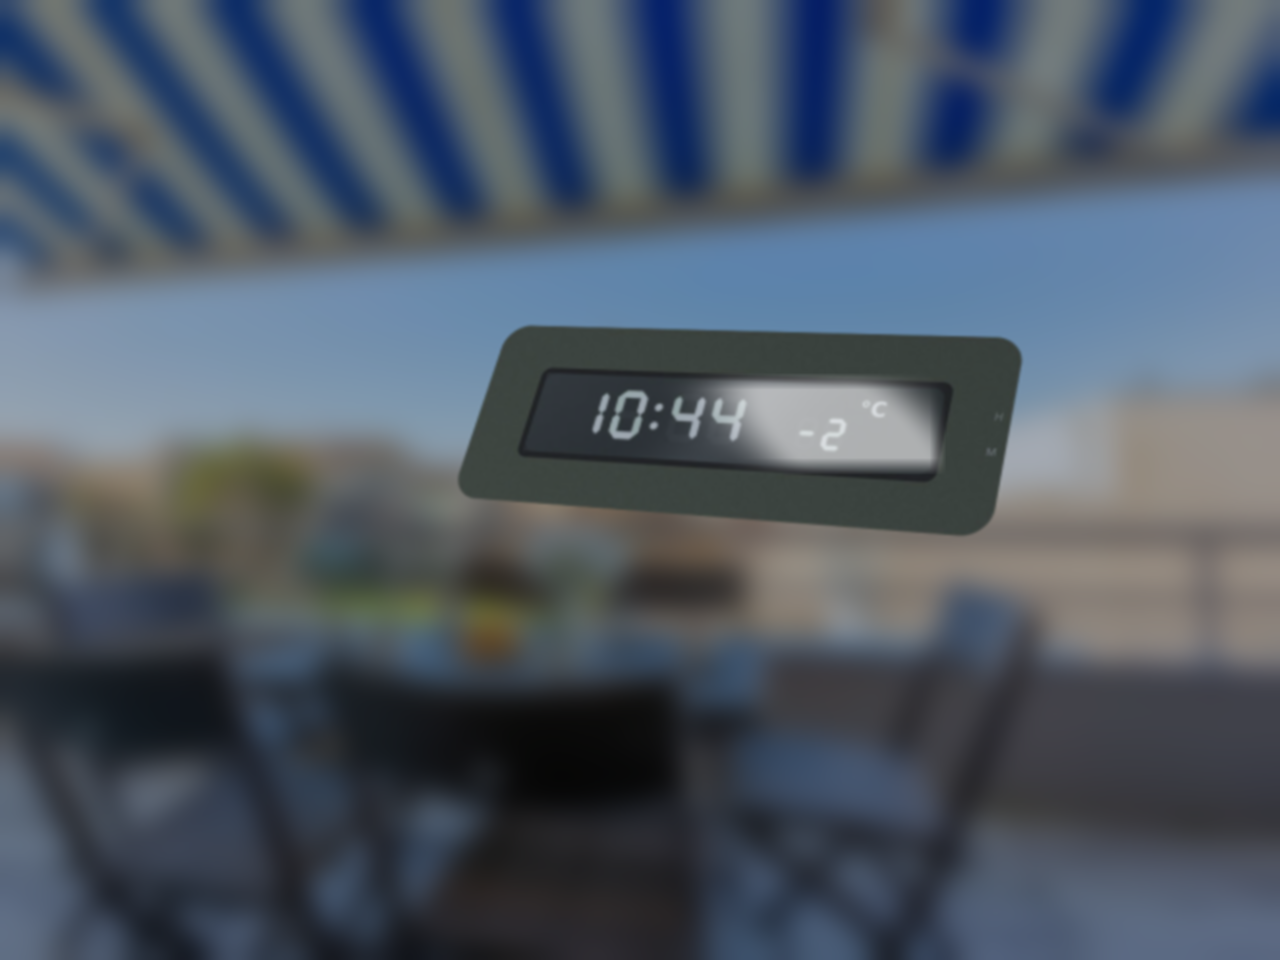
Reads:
10,44
